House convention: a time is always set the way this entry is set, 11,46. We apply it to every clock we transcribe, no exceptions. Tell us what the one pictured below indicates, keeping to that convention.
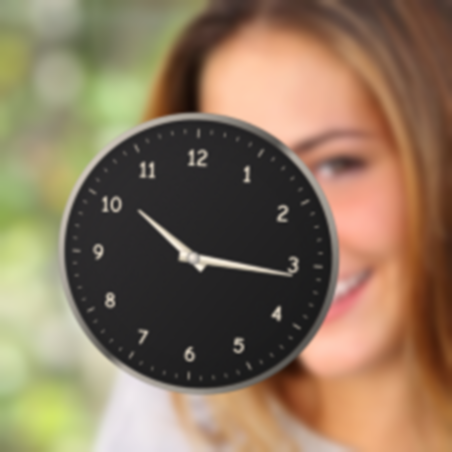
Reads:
10,16
